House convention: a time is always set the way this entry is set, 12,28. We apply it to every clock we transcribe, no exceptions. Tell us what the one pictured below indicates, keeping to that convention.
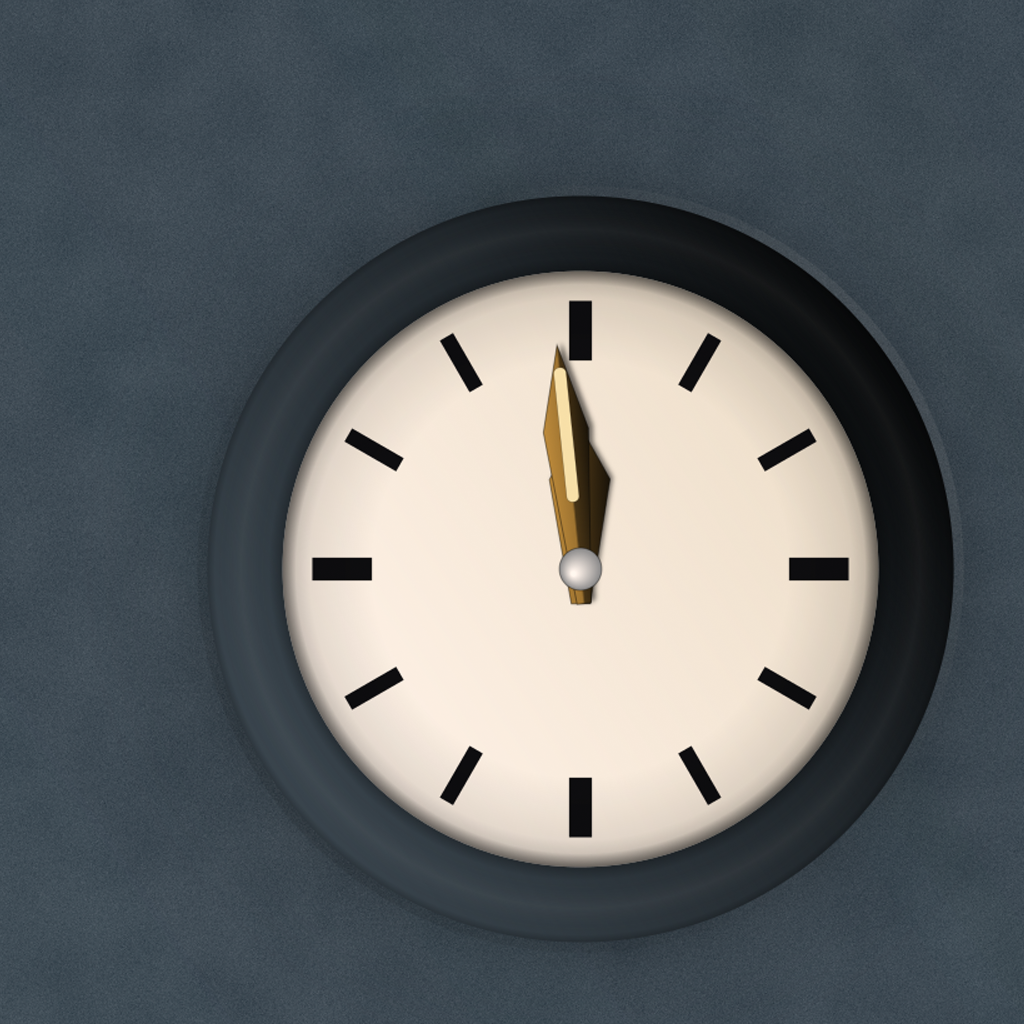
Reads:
11,59
